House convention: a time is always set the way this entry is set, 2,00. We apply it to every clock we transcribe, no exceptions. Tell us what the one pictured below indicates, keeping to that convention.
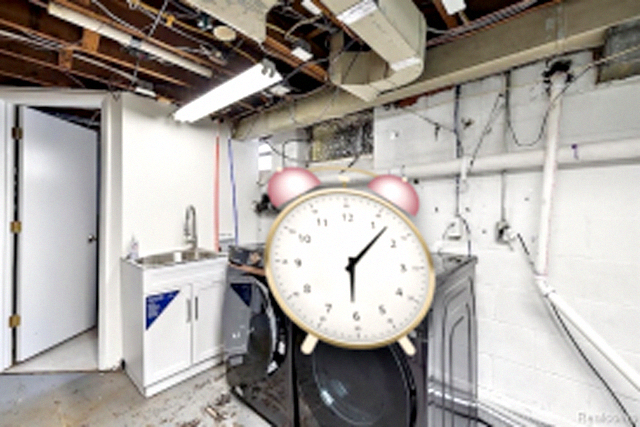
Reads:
6,07
